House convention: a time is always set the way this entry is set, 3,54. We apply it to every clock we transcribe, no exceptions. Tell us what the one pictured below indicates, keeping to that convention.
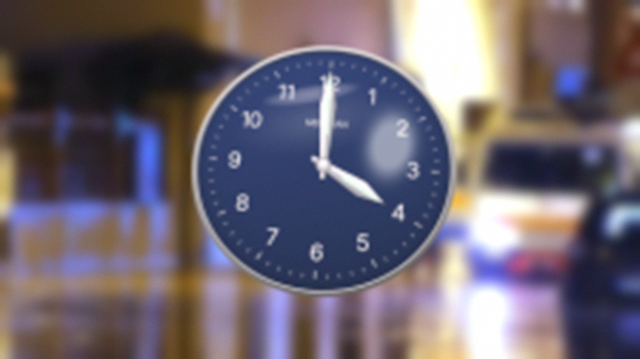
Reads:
4,00
